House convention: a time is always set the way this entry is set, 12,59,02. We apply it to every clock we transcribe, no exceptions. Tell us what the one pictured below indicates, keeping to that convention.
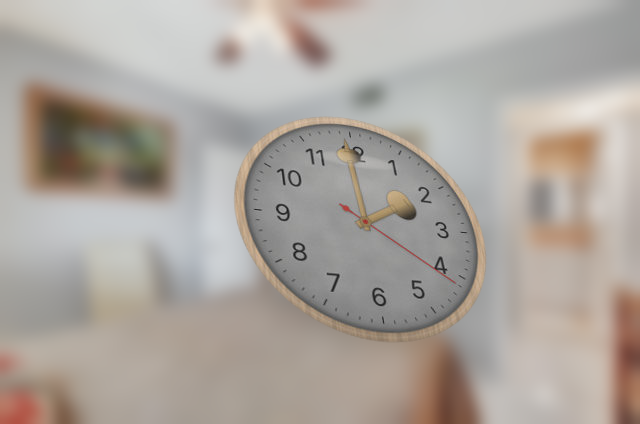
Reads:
1,59,21
